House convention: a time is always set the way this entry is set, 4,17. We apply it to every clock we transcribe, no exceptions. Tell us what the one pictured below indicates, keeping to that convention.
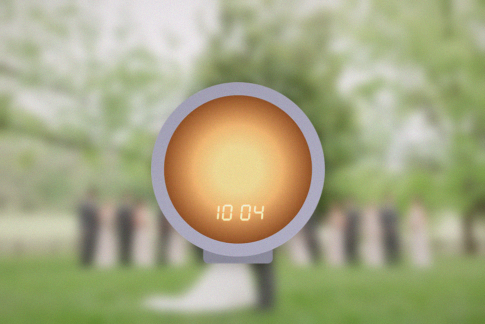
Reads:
10,04
